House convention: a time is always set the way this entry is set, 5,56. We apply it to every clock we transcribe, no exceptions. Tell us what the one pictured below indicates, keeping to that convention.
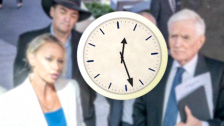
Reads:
12,28
